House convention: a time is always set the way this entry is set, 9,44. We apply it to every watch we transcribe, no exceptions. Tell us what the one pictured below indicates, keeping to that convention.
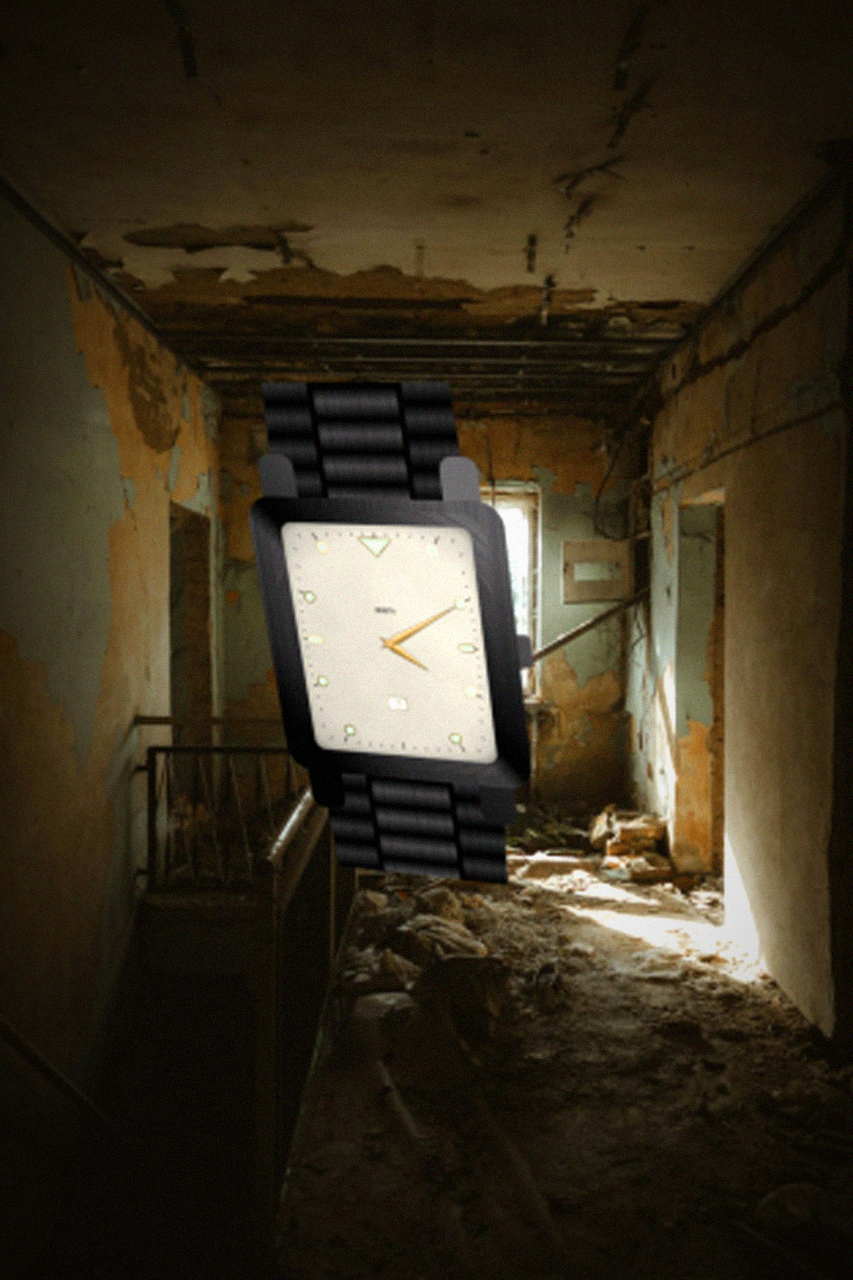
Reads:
4,10
